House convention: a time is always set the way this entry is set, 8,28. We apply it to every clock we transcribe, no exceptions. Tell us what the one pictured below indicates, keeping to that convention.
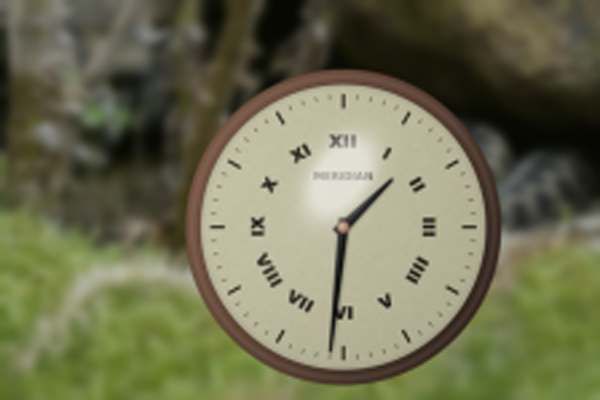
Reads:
1,31
